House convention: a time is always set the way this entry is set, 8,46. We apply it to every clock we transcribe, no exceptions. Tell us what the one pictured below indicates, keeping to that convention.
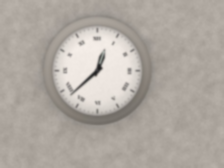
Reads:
12,38
